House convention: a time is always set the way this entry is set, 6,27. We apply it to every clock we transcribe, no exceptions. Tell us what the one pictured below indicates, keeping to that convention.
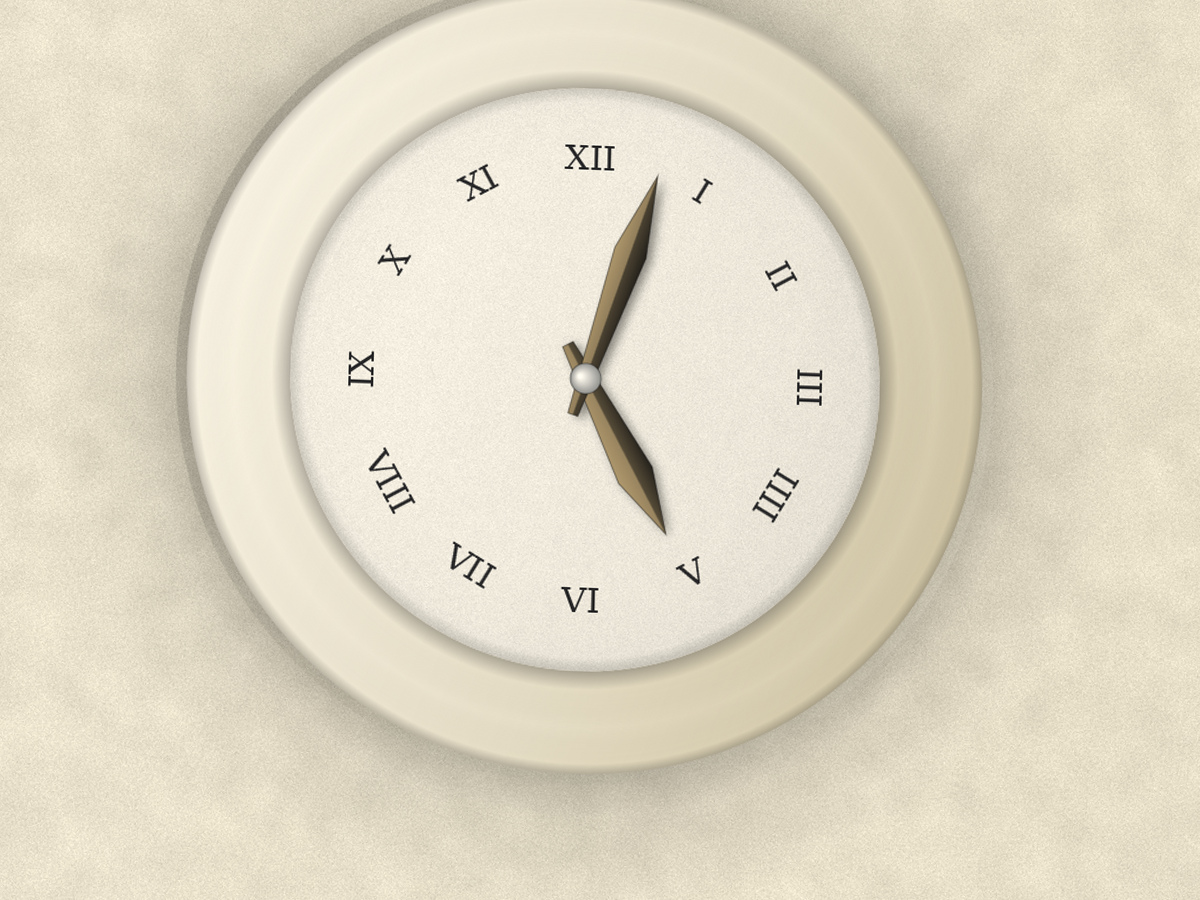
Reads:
5,03
